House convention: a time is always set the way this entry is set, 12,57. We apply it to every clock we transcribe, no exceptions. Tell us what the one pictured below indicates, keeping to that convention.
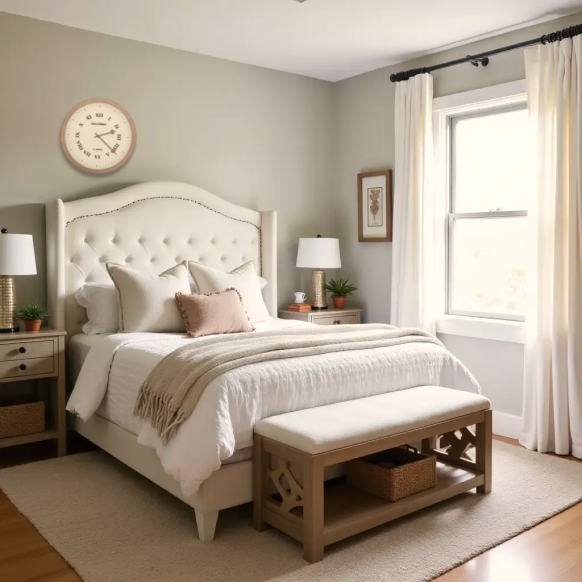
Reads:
2,22
